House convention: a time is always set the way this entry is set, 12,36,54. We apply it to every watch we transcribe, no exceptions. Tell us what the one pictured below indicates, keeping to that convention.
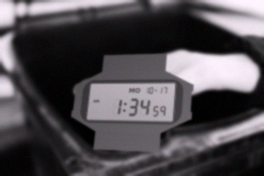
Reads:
1,34,59
